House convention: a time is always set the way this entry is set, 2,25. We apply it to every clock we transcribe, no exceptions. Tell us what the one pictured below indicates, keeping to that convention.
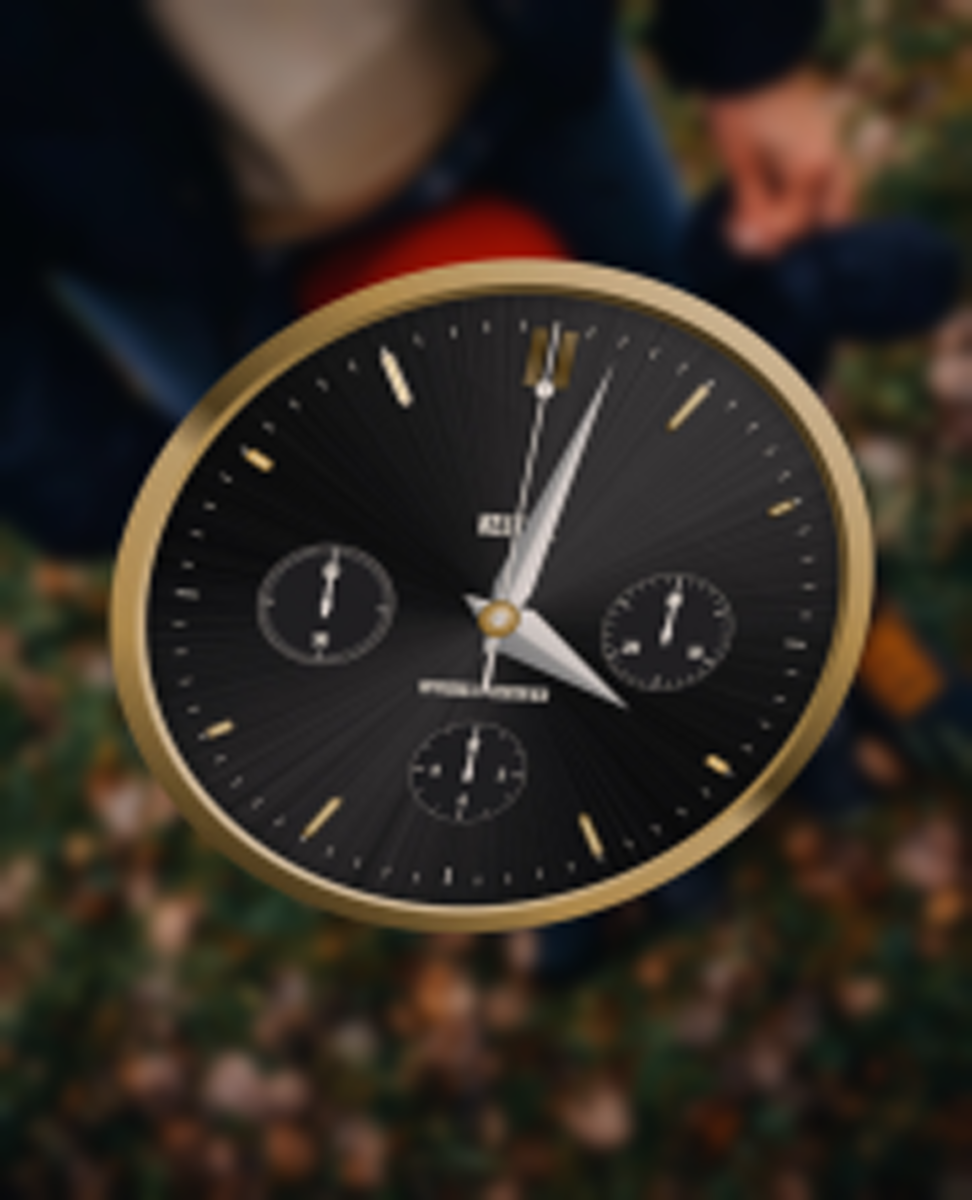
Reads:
4,02
